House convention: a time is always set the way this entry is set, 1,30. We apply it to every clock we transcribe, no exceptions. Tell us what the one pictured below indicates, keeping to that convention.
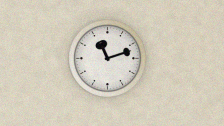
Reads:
11,12
